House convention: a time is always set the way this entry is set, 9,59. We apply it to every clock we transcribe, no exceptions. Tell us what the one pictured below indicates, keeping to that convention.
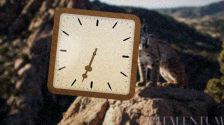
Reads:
6,33
